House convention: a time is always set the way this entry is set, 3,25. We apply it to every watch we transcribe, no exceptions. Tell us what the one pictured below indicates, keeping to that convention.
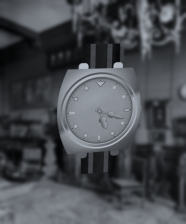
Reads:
5,18
